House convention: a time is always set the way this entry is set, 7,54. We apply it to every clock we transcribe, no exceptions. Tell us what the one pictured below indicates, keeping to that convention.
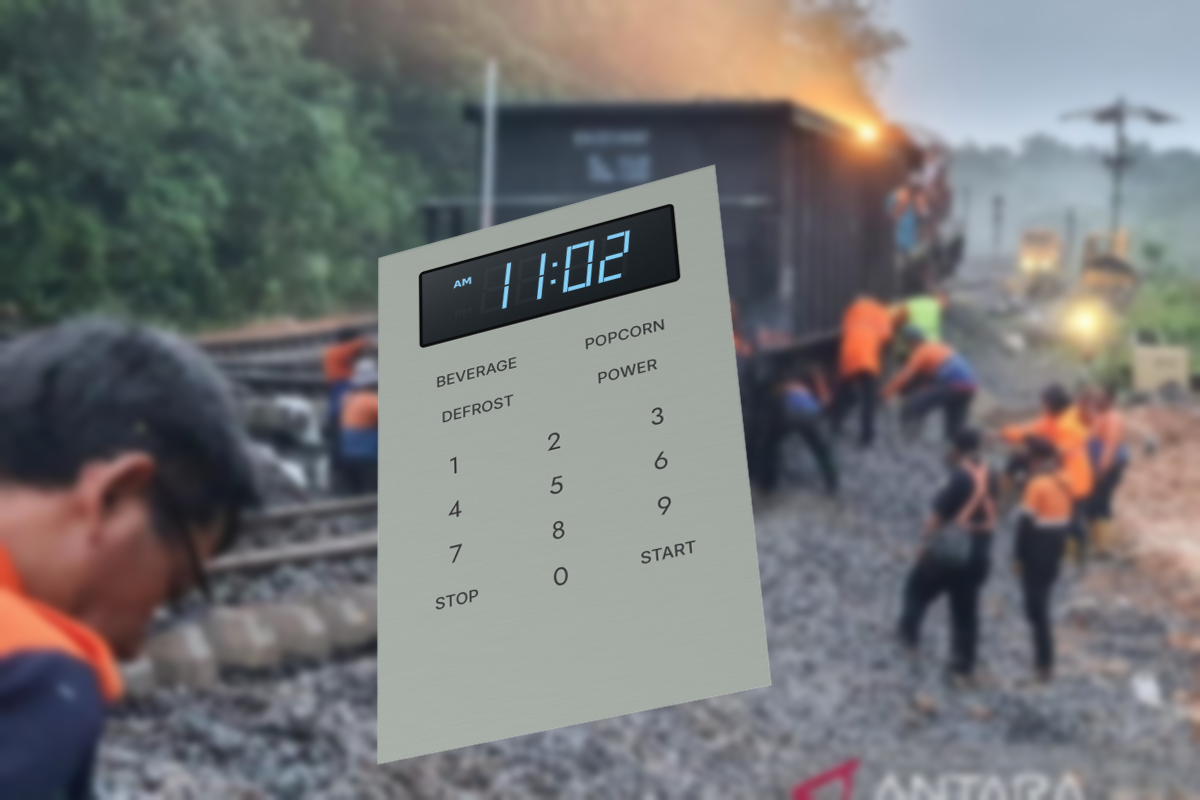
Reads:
11,02
